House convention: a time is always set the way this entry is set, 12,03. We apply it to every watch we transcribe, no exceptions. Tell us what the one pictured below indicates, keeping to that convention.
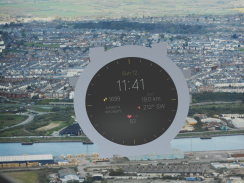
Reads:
11,41
